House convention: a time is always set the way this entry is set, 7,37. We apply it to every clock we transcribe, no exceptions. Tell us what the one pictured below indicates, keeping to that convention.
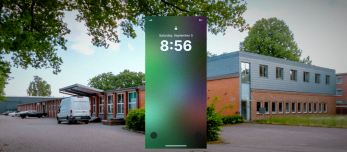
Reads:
8,56
